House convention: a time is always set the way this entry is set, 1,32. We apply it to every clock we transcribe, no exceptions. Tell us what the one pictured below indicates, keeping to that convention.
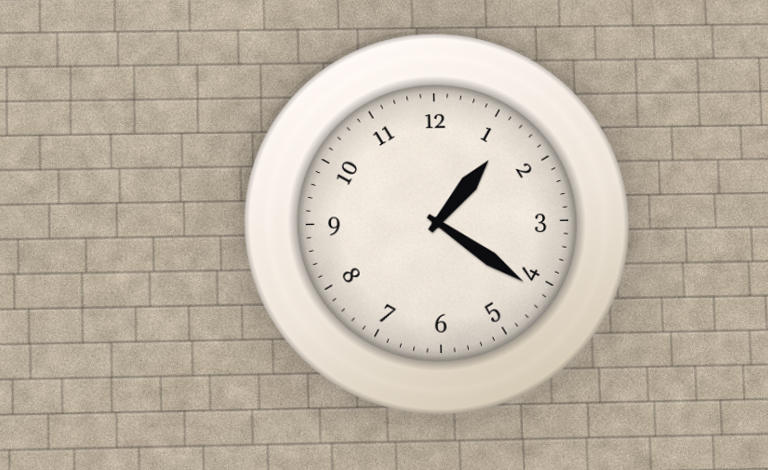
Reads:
1,21
